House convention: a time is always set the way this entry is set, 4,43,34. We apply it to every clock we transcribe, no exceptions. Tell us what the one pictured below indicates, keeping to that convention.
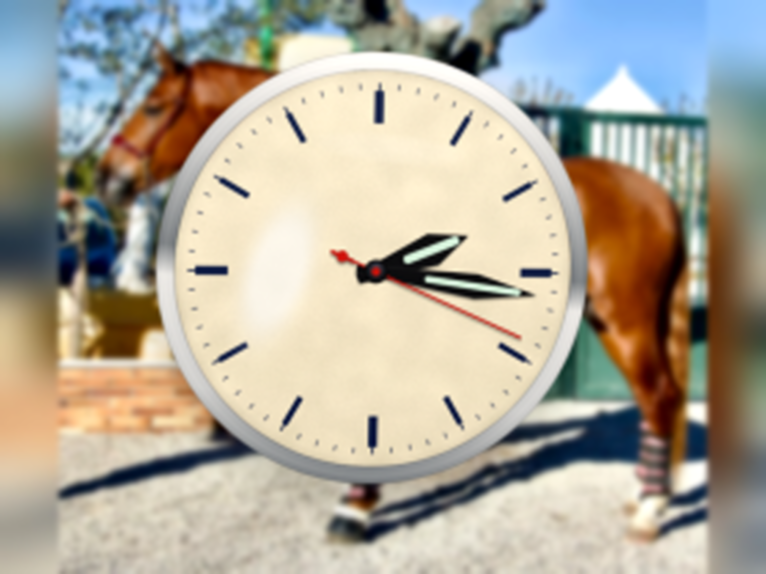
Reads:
2,16,19
